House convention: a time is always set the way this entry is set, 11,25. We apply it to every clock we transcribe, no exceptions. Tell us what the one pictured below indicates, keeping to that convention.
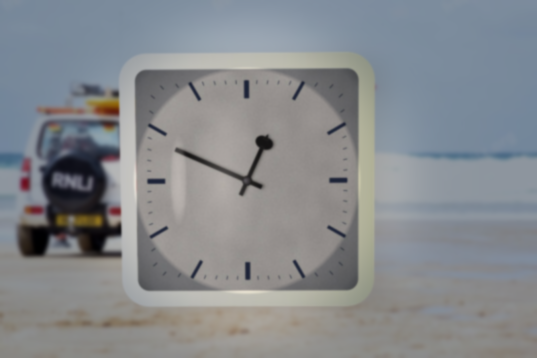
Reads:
12,49
